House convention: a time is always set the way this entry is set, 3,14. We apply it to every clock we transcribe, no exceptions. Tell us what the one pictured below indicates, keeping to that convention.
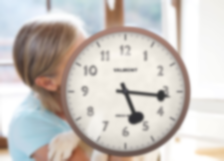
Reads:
5,16
